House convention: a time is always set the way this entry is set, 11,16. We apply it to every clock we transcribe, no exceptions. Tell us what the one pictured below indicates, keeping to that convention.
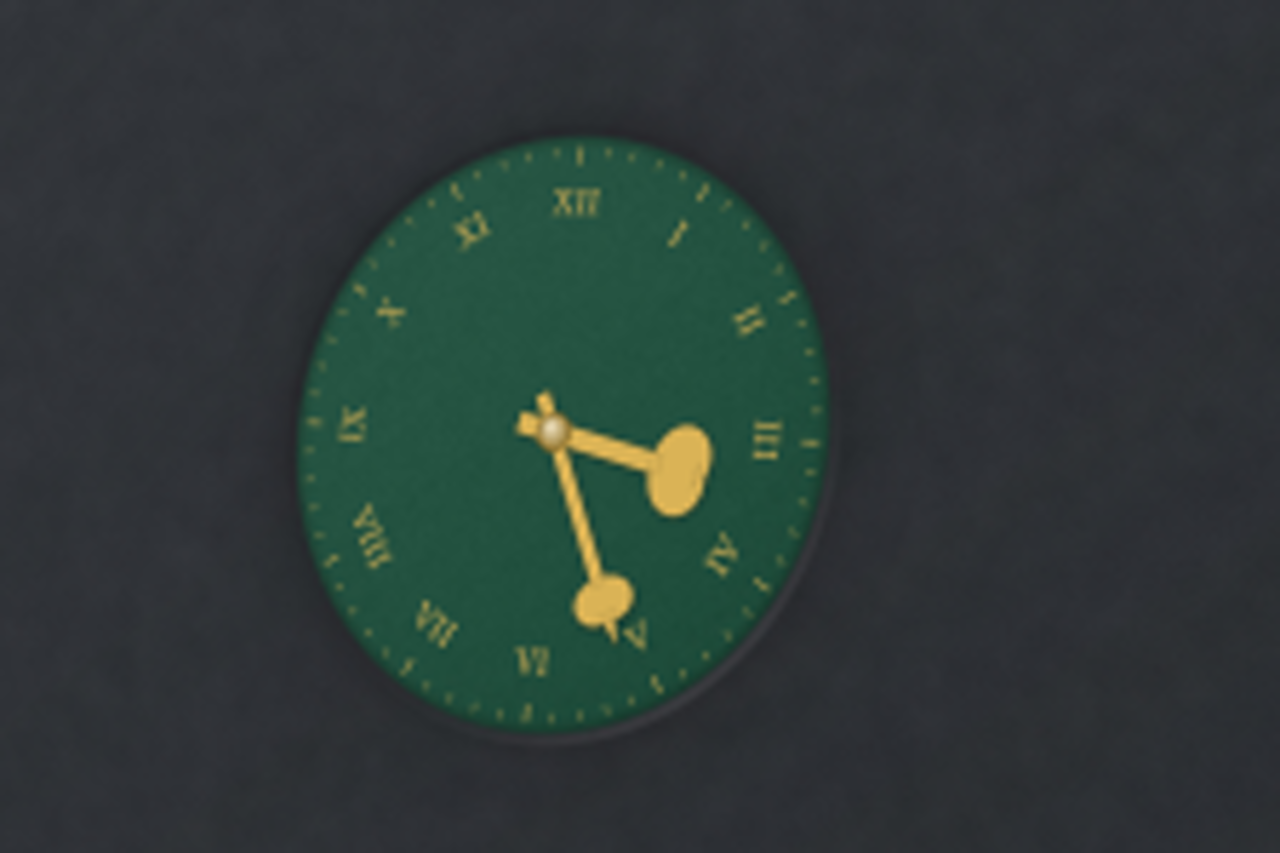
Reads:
3,26
